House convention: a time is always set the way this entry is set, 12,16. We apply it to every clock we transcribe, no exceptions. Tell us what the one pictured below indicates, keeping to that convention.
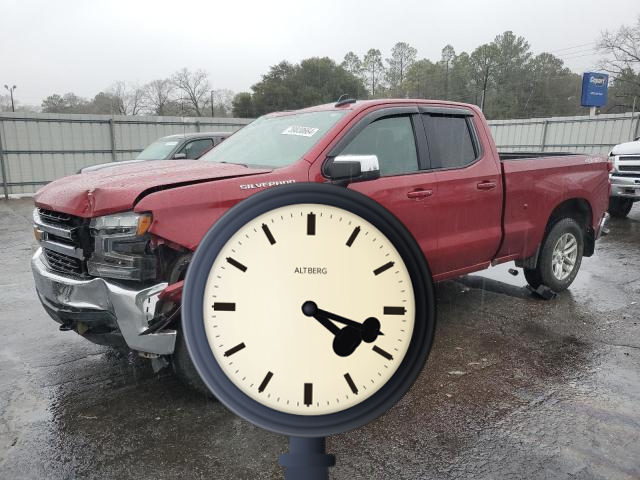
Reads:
4,18
